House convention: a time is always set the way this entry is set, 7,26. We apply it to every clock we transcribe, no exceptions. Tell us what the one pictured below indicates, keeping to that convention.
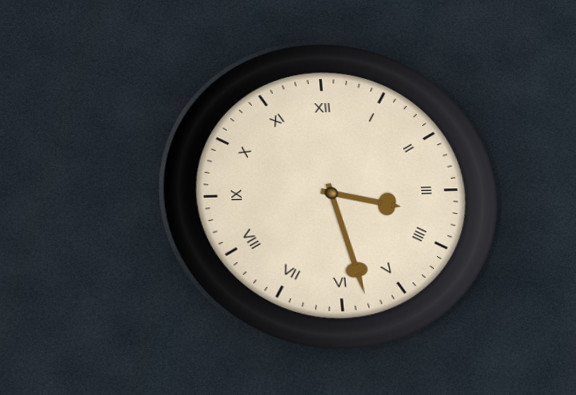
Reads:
3,28
